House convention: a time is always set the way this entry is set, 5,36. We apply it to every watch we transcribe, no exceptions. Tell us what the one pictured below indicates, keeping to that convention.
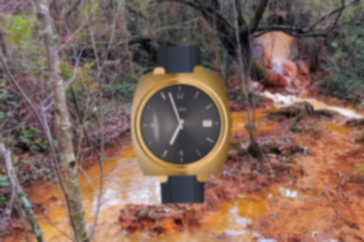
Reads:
6,57
